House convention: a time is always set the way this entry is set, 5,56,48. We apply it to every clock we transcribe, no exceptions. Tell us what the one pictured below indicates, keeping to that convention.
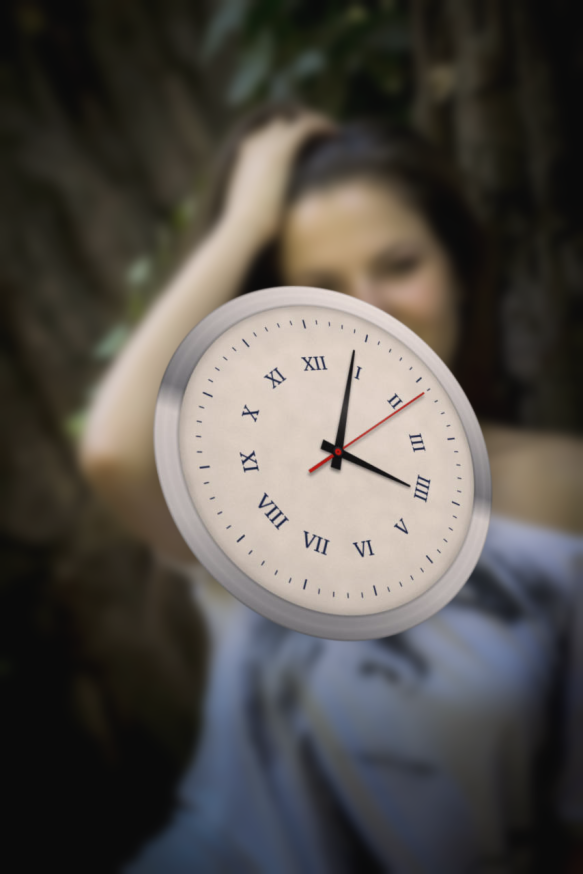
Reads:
4,04,11
